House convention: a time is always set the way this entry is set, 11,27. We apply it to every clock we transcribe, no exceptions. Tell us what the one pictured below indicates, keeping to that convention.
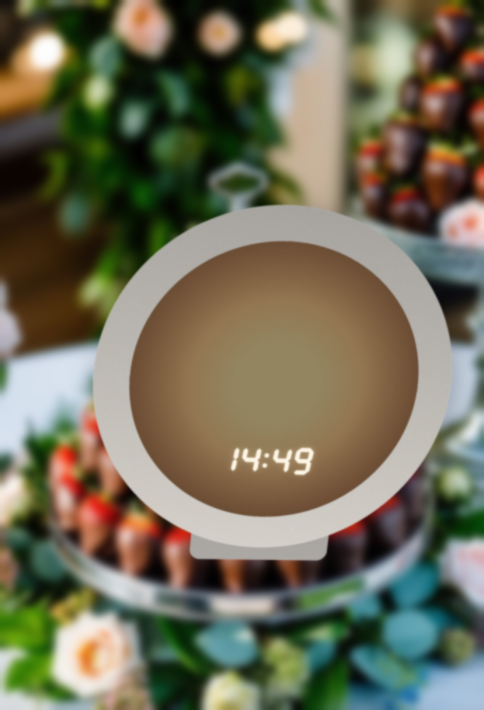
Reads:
14,49
